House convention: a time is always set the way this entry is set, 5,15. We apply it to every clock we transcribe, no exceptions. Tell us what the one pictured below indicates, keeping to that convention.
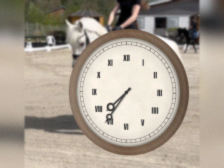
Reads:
7,36
